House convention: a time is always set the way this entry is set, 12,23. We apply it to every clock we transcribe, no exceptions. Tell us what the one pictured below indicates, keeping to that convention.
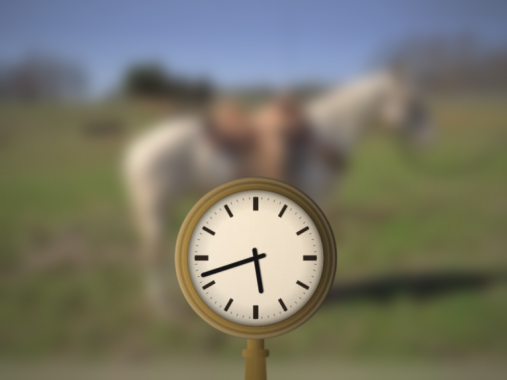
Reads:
5,42
